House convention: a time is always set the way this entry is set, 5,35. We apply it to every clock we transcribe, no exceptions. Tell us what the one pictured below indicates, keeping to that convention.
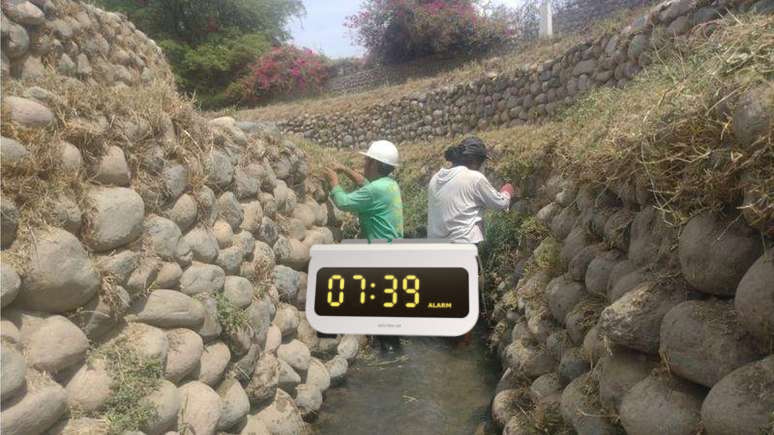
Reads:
7,39
